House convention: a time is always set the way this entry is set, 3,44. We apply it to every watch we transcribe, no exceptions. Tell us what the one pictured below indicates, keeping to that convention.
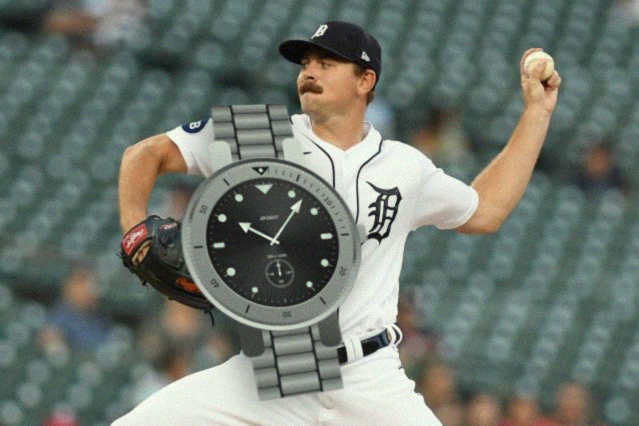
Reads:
10,07
